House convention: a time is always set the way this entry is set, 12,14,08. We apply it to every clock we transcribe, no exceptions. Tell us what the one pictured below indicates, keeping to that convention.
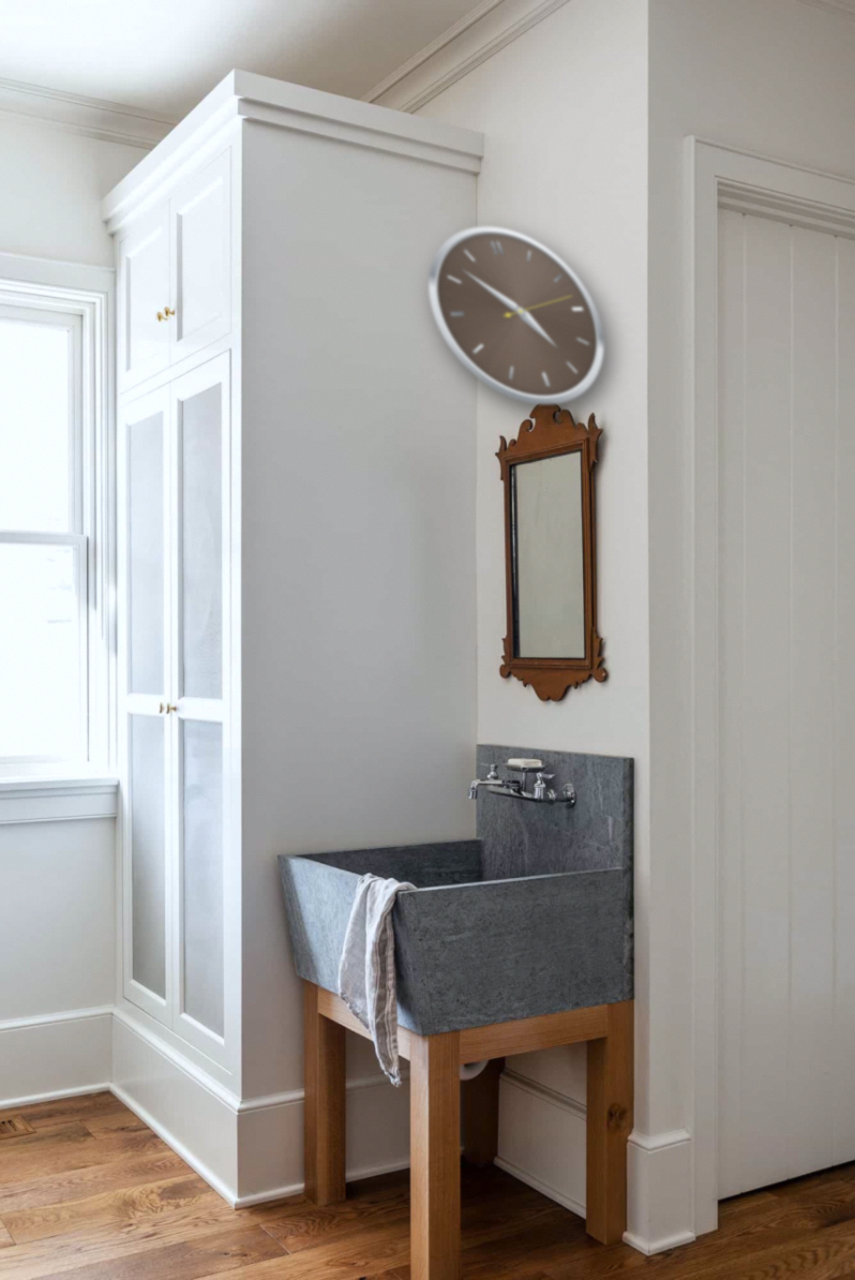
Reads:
4,52,13
